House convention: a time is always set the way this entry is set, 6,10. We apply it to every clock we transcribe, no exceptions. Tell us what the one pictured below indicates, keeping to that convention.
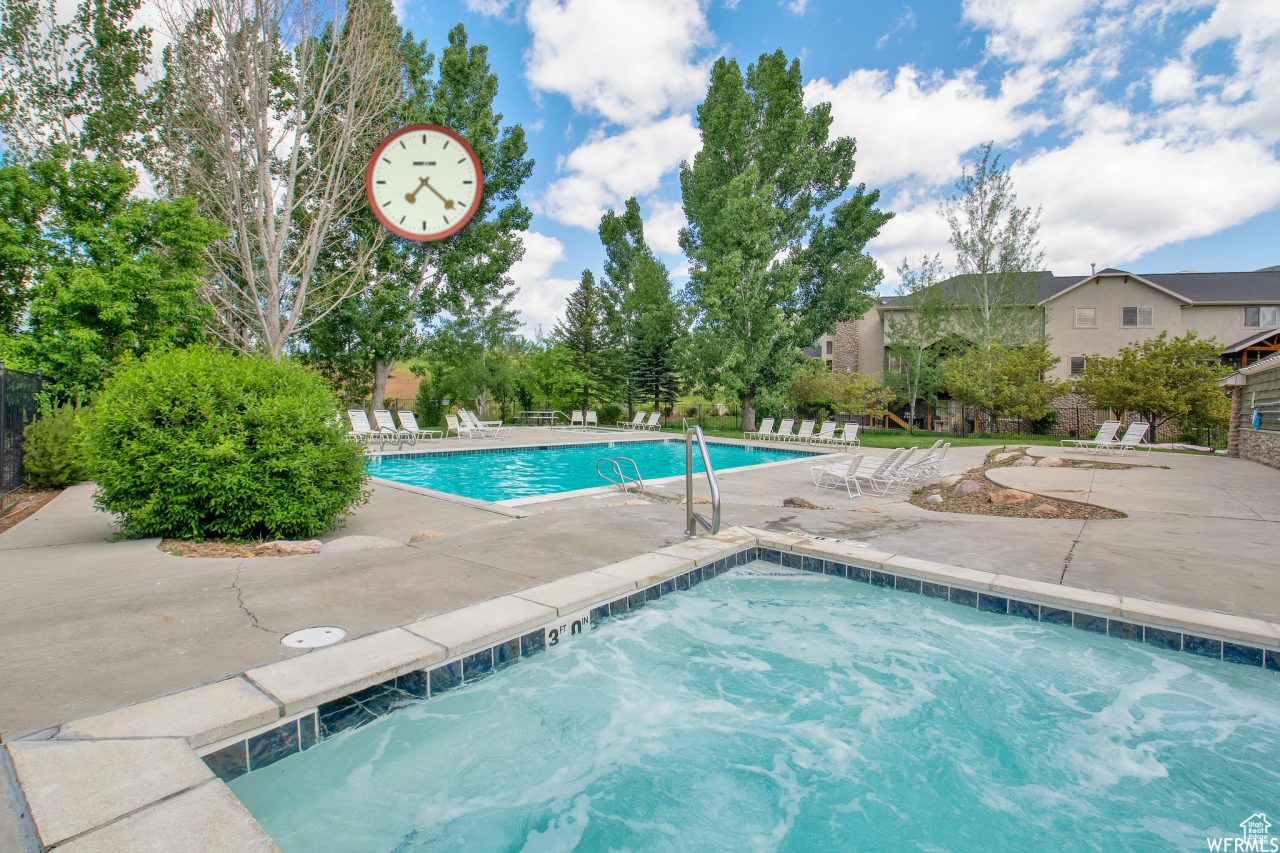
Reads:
7,22
